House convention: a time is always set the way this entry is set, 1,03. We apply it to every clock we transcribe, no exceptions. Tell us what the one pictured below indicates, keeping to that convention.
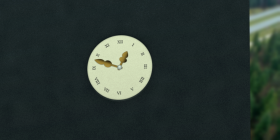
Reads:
12,48
